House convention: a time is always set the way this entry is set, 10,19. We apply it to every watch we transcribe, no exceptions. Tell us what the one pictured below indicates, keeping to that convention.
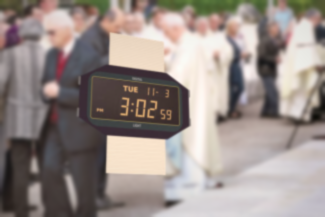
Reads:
3,02
